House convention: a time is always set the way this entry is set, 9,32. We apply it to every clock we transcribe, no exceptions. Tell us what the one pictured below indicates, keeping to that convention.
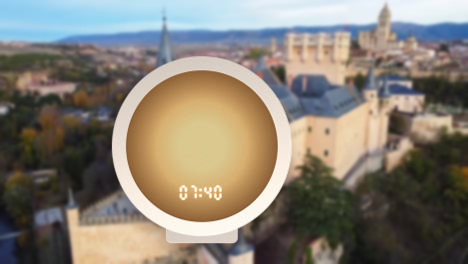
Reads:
7,40
